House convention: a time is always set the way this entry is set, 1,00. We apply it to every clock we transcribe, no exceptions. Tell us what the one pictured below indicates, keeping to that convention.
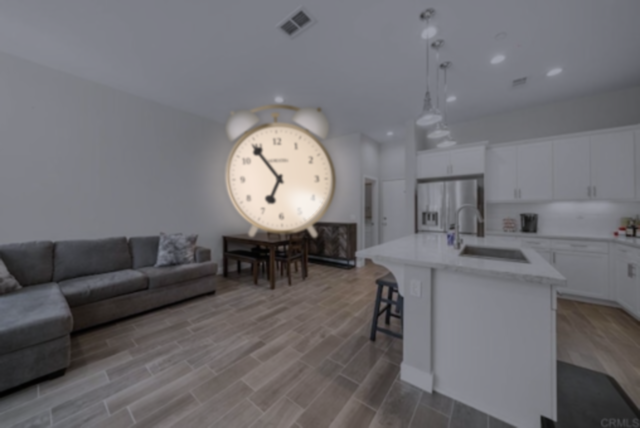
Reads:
6,54
